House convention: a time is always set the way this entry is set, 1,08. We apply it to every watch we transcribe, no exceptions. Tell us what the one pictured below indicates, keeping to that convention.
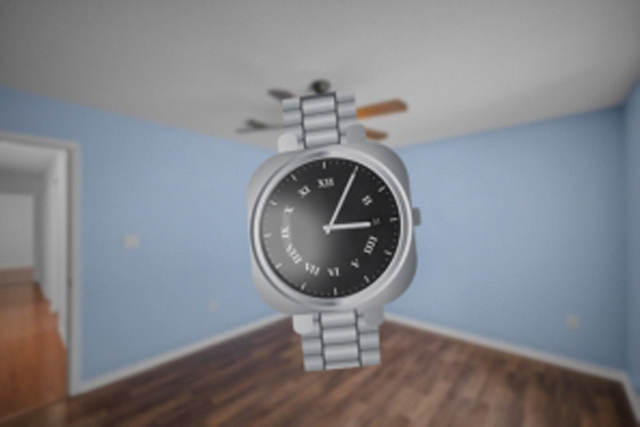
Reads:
3,05
